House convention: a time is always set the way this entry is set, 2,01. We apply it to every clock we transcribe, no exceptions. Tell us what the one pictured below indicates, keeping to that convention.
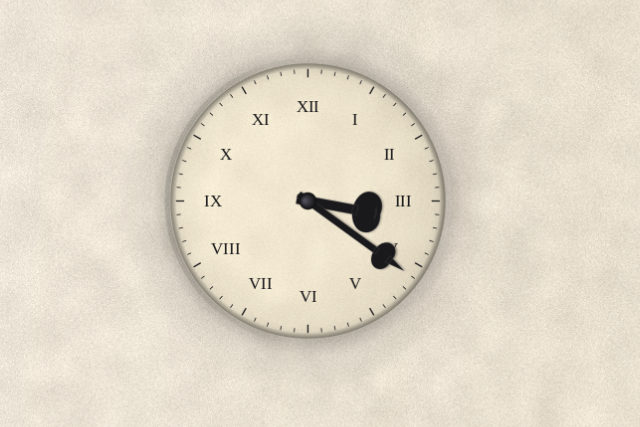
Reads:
3,21
